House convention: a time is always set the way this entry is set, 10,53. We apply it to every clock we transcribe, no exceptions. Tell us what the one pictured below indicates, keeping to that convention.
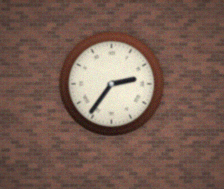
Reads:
2,36
